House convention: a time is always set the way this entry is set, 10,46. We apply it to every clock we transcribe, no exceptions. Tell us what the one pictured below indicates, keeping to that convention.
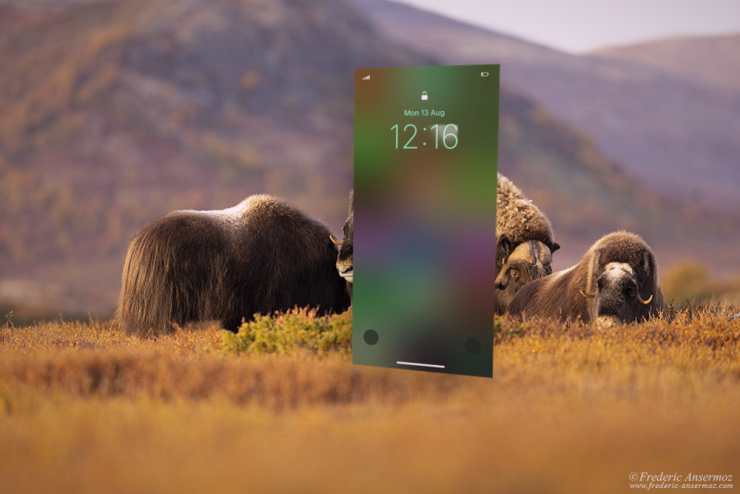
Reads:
12,16
